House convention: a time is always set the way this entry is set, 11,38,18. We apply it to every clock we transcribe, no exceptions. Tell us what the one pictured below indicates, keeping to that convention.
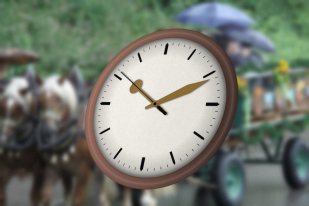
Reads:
10,10,51
